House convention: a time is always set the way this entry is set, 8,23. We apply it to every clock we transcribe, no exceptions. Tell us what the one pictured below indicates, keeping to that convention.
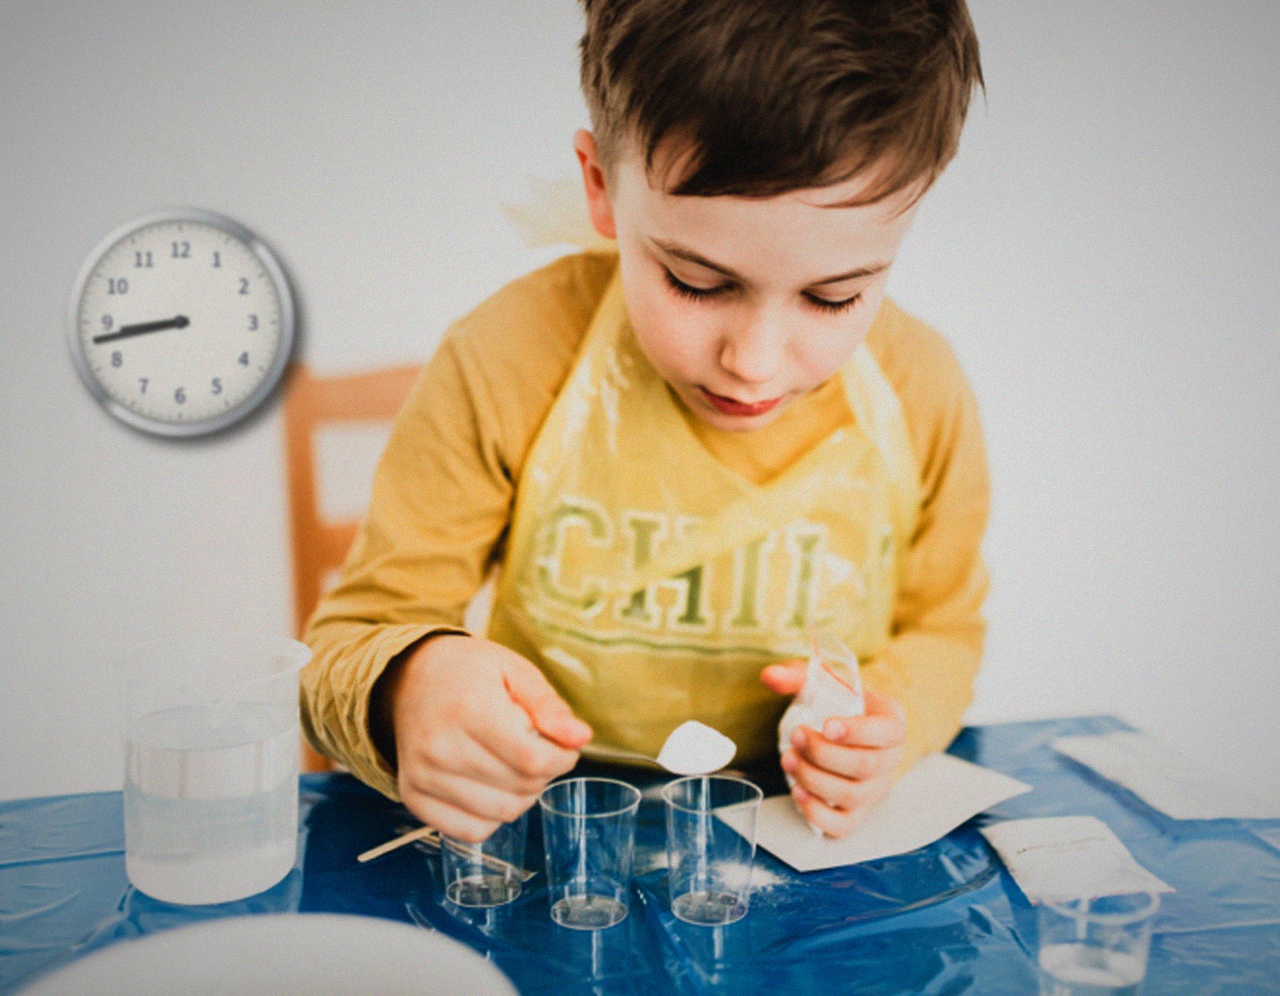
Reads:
8,43
